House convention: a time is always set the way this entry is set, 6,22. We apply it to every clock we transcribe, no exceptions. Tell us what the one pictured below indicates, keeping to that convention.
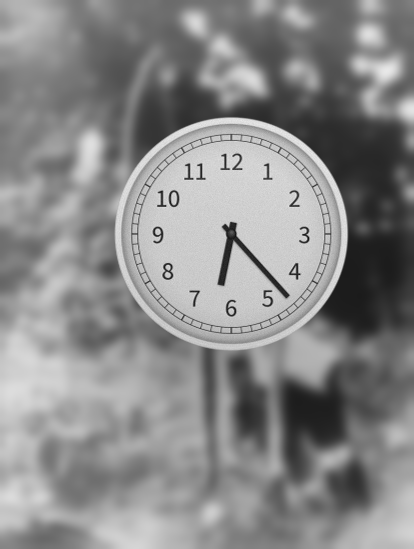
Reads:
6,23
